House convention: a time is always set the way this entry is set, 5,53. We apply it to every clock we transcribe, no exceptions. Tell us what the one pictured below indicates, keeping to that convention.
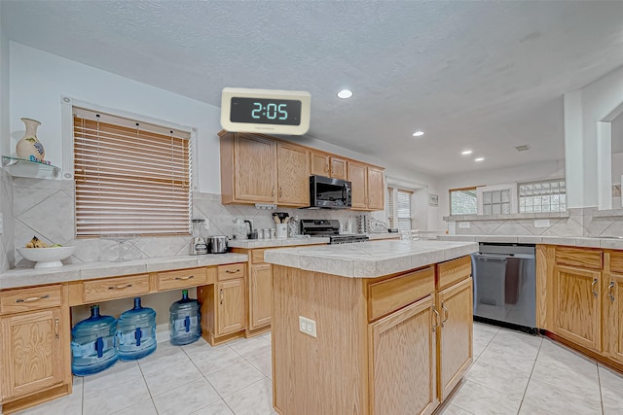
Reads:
2,05
